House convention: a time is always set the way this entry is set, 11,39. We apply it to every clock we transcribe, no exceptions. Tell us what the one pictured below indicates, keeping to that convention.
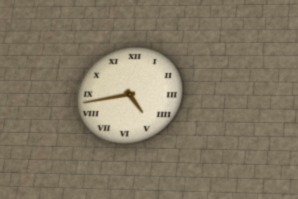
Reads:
4,43
